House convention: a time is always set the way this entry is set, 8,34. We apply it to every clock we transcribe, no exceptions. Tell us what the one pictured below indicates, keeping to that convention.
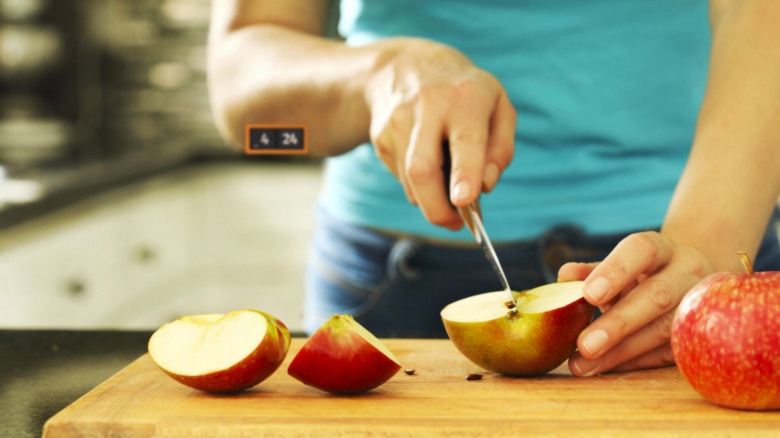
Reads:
4,24
